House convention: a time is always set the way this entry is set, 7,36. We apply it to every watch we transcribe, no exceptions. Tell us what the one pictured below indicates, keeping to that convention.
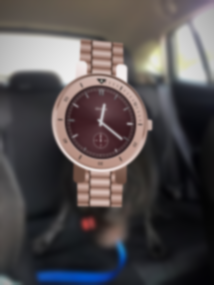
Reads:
12,21
